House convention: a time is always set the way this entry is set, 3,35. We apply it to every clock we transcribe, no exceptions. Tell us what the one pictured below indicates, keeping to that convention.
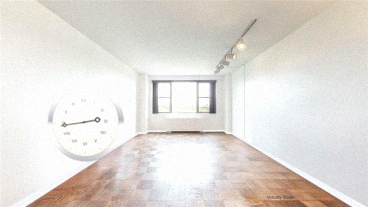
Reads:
2,44
